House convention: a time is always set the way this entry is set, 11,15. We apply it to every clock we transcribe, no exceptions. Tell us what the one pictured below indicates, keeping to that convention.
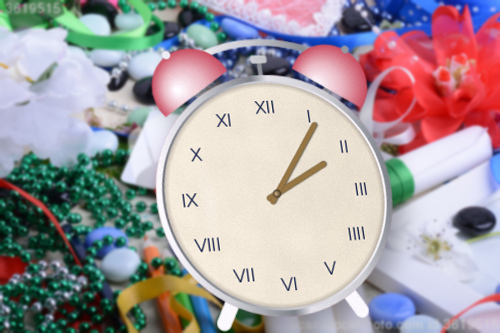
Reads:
2,06
